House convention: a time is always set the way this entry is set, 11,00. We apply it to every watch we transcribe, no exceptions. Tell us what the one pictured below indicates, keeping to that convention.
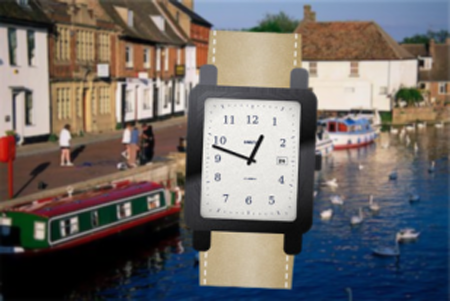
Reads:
12,48
